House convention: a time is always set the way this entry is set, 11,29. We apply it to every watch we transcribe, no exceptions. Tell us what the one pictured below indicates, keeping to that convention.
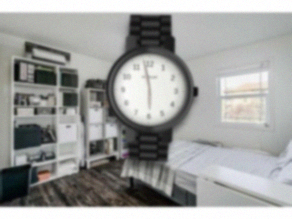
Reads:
5,58
